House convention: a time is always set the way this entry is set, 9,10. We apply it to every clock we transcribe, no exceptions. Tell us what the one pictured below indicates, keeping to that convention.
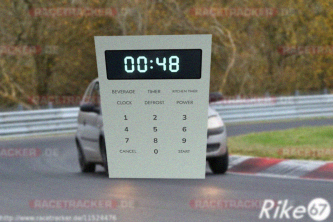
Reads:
0,48
